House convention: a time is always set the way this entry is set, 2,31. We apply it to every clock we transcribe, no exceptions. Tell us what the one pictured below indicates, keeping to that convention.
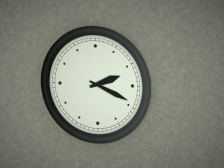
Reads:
2,19
